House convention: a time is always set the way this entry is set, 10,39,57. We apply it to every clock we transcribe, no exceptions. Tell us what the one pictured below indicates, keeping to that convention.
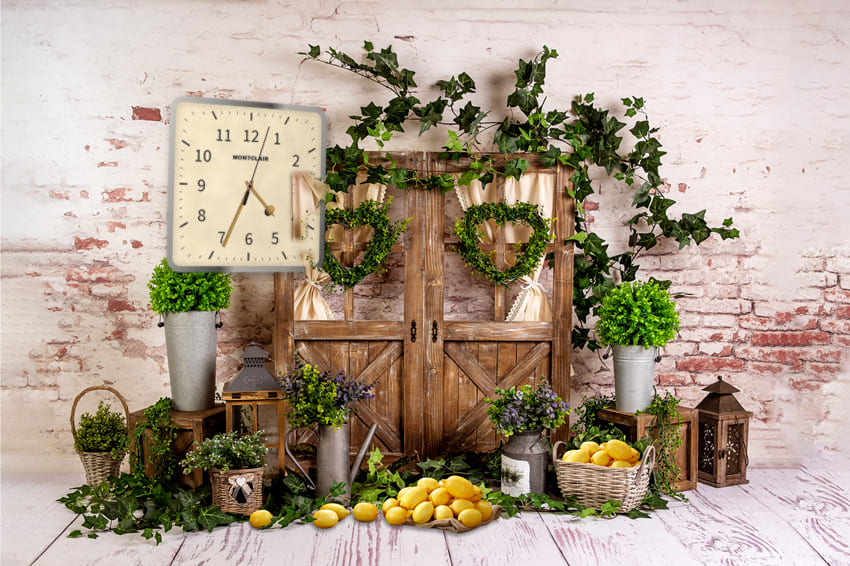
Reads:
4,34,03
